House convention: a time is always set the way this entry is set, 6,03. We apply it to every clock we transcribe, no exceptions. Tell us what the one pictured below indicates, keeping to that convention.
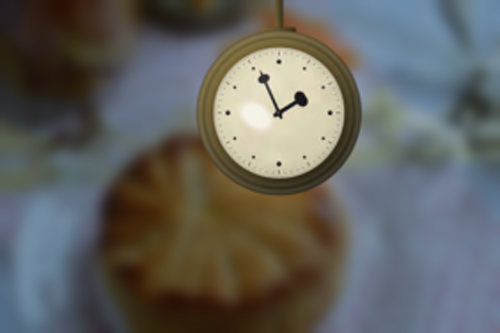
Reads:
1,56
